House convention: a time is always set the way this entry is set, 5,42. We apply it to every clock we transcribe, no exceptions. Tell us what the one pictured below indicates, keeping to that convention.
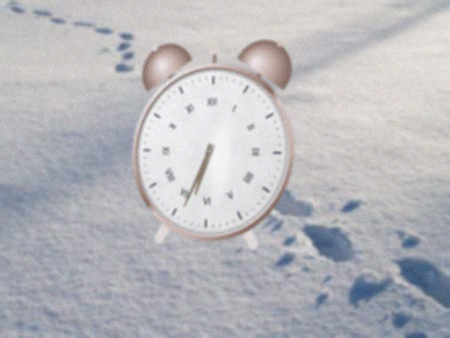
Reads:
6,34
